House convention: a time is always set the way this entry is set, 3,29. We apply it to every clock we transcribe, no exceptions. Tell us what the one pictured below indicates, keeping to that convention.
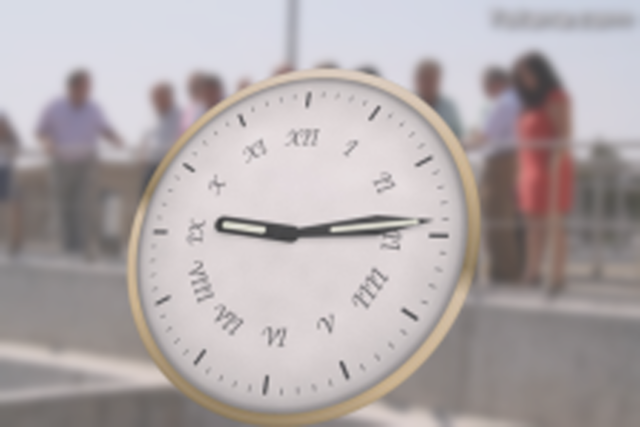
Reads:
9,14
